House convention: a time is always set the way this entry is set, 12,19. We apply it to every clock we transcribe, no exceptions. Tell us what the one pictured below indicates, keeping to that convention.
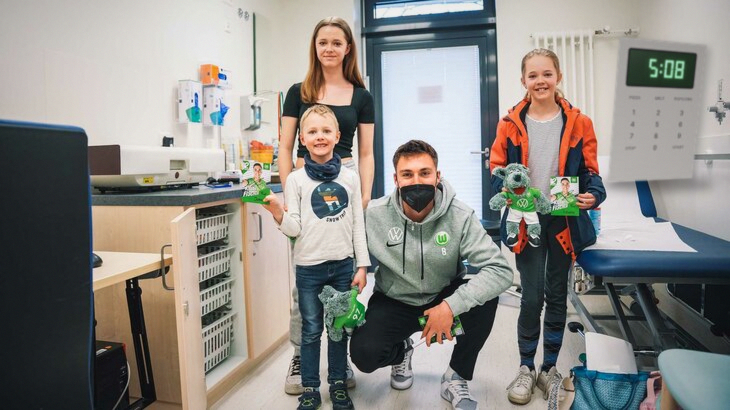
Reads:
5,08
